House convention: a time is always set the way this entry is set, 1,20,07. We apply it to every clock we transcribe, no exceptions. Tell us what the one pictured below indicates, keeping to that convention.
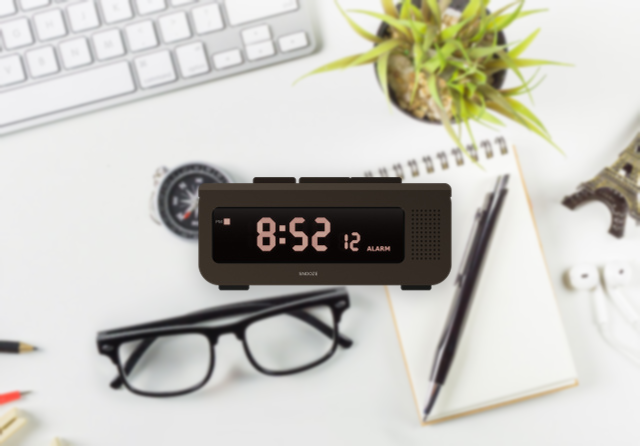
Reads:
8,52,12
